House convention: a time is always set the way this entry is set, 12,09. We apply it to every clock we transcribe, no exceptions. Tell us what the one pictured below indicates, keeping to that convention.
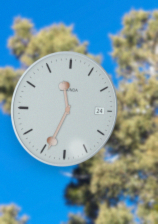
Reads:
11,34
